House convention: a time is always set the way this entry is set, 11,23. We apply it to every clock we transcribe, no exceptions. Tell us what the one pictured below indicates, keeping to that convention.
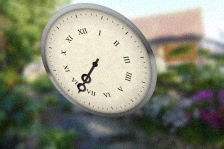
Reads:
7,38
